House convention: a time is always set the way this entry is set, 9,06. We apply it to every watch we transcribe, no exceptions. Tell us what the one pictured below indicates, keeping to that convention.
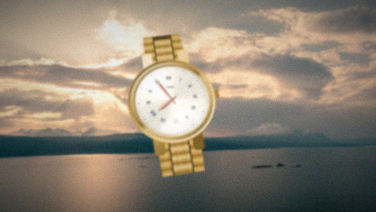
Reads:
7,55
